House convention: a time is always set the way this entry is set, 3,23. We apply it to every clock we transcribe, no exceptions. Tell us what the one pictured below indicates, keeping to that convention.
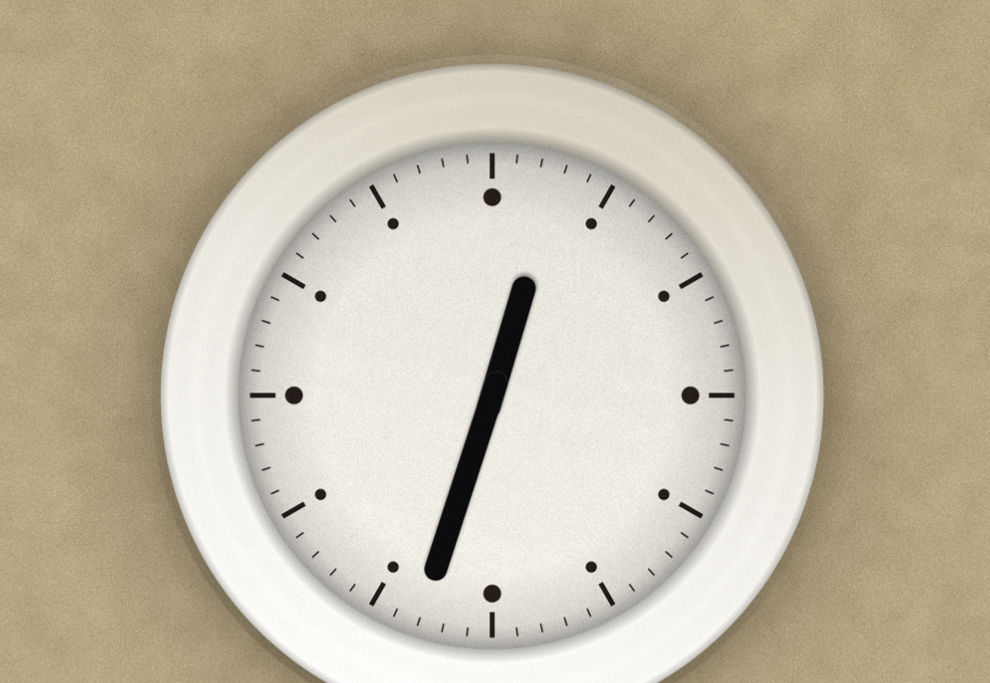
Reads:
12,33
